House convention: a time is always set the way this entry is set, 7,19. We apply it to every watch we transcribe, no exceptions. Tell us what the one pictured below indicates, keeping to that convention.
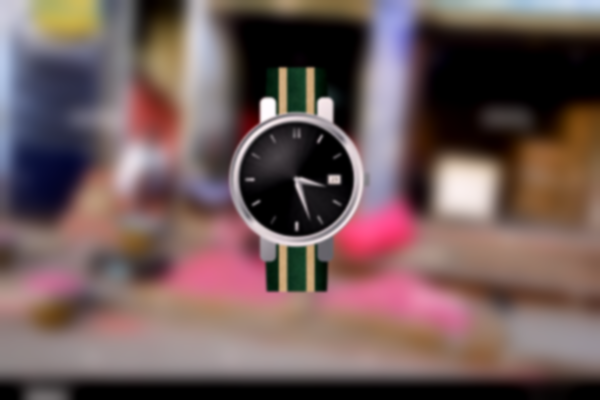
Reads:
3,27
